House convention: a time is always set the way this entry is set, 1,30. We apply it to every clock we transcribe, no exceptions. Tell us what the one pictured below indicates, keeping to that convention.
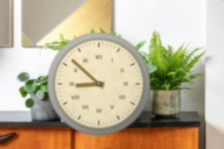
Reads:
8,52
